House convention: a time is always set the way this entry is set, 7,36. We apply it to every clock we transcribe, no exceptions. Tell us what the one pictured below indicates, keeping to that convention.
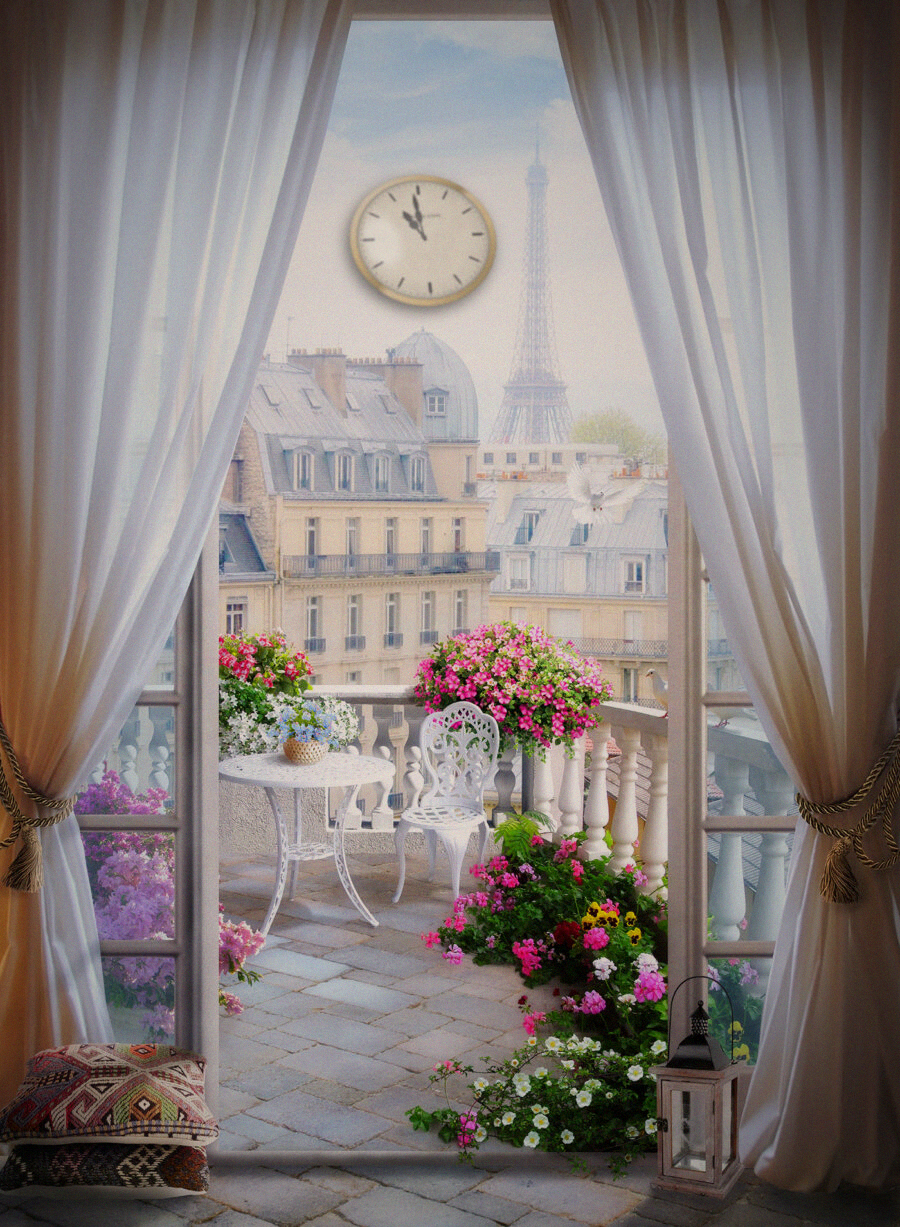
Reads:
10,59
